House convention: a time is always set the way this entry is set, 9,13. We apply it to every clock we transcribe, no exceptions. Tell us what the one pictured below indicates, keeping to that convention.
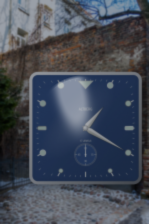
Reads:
1,20
